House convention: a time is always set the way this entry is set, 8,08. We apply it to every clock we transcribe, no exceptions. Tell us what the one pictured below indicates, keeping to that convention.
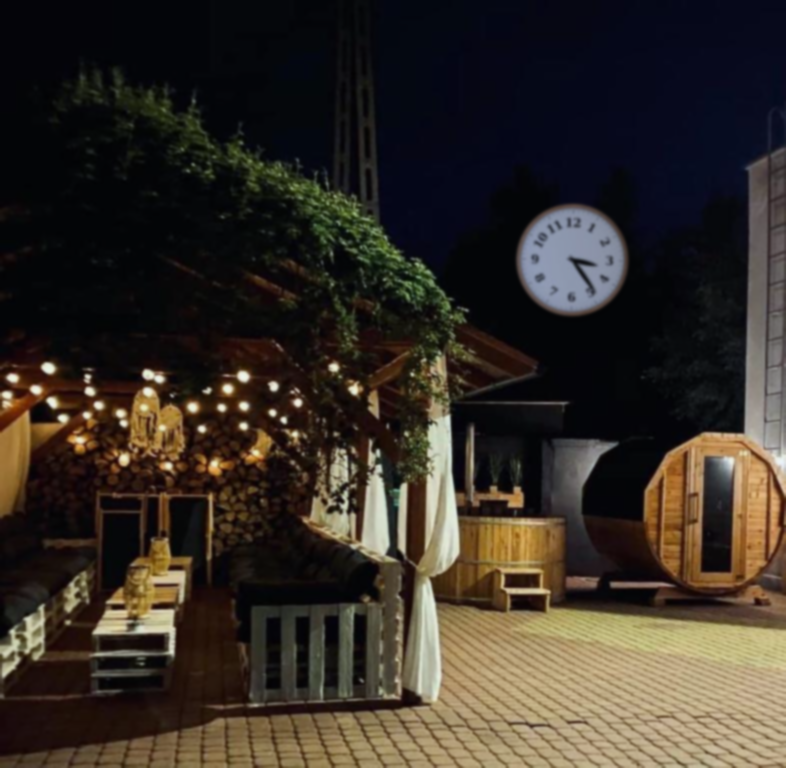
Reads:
3,24
